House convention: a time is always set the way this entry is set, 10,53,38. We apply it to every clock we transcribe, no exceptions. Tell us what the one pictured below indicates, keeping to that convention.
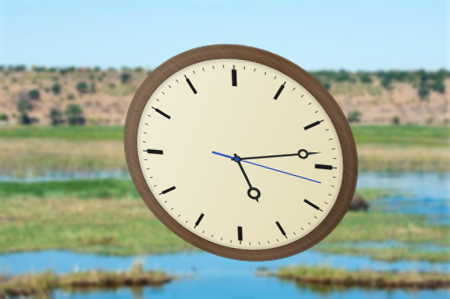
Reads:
5,13,17
